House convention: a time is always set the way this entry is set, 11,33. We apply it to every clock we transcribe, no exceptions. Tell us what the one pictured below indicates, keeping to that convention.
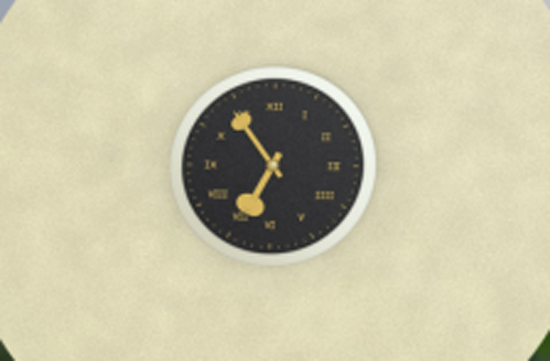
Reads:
6,54
